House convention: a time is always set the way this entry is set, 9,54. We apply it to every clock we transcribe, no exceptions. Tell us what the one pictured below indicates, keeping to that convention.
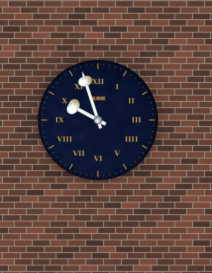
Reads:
9,57
